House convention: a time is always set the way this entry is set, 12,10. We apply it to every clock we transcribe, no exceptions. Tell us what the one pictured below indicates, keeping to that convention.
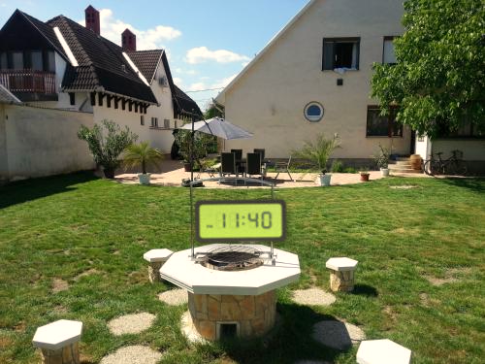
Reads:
11,40
